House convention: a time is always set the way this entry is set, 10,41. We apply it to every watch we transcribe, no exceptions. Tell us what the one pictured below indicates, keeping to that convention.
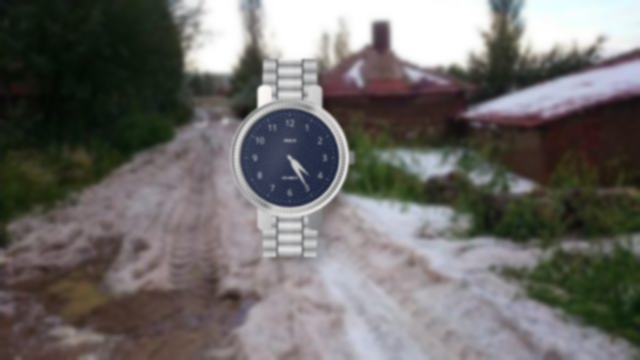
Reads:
4,25
